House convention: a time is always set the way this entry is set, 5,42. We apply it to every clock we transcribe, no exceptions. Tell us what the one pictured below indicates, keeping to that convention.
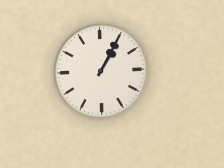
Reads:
1,05
